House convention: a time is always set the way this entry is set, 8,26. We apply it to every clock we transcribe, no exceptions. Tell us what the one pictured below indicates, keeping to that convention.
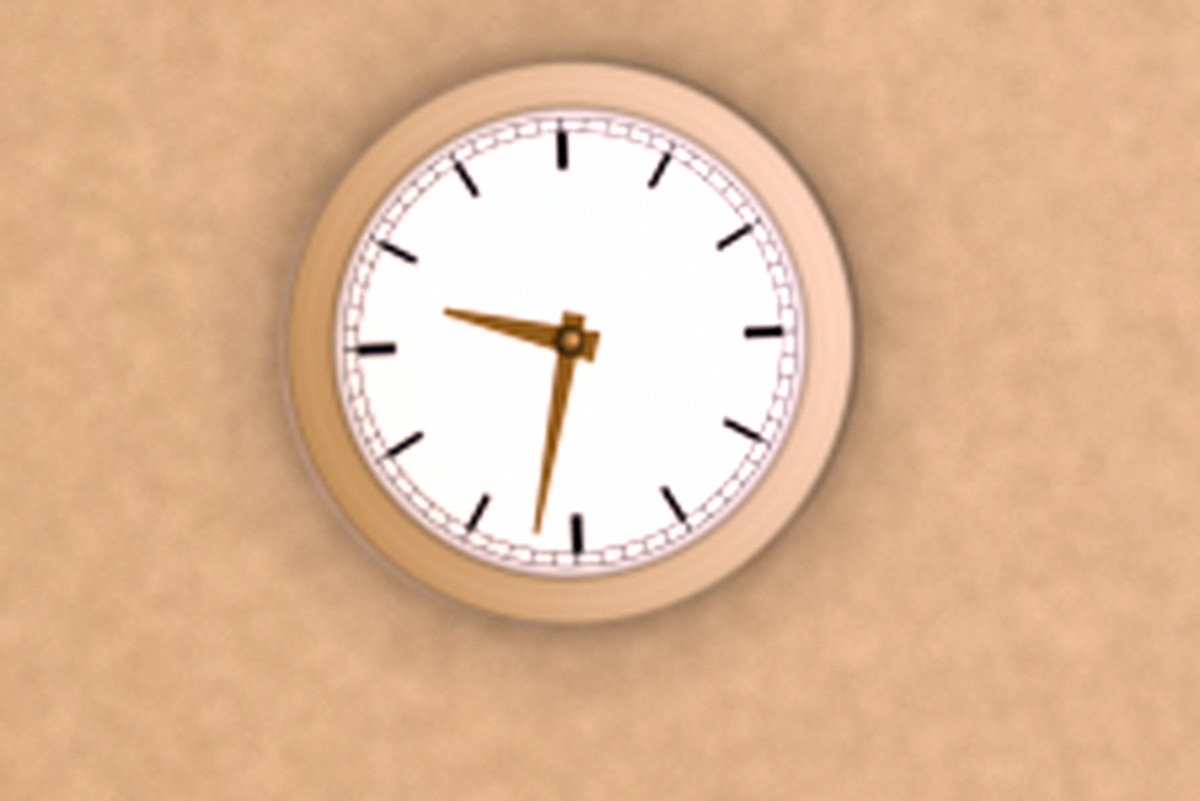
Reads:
9,32
